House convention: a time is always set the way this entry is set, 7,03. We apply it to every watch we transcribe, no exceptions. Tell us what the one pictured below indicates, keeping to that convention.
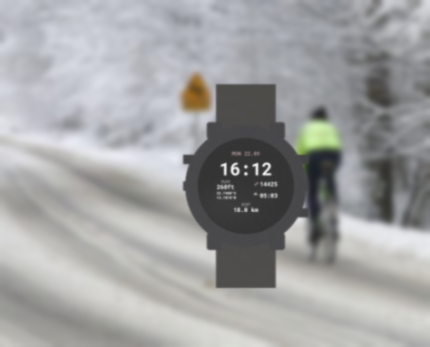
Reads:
16,12
